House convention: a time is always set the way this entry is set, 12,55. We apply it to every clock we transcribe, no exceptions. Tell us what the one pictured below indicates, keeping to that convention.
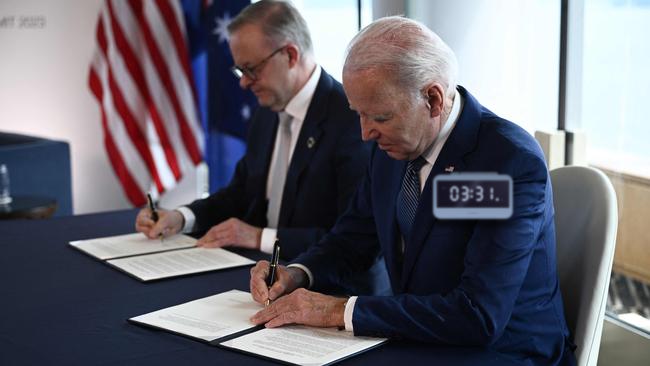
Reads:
3,31
